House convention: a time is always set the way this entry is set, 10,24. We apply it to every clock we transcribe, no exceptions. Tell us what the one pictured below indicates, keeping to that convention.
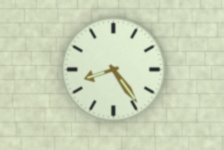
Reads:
8,24
